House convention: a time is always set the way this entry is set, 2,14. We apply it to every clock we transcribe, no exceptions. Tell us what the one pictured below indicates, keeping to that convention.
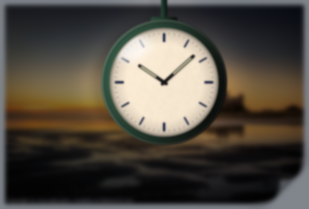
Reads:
10,08
